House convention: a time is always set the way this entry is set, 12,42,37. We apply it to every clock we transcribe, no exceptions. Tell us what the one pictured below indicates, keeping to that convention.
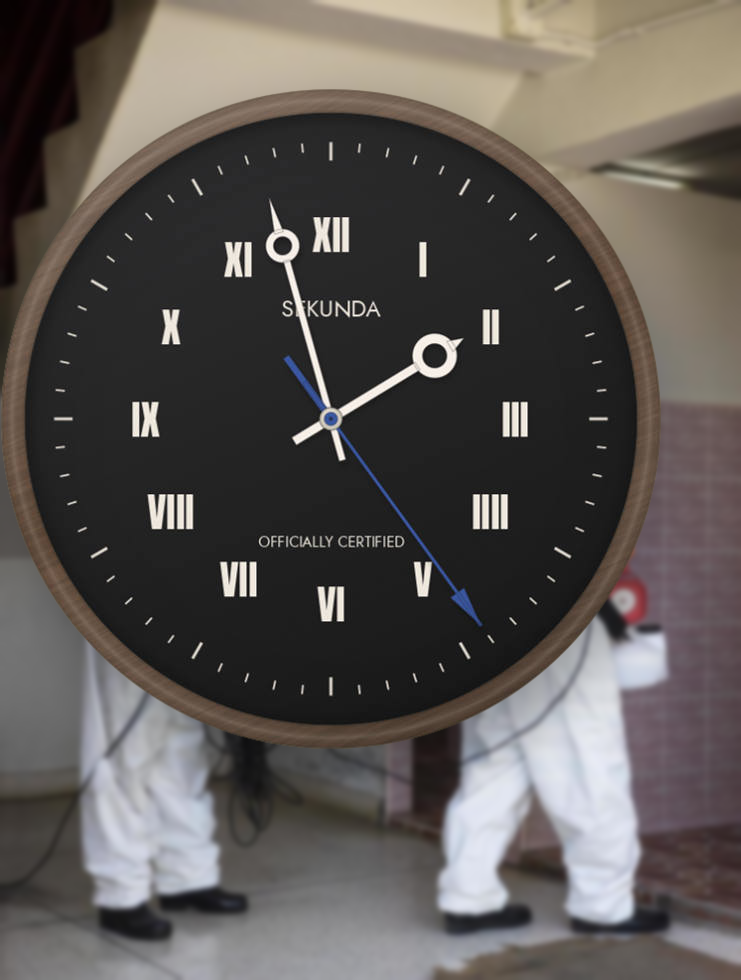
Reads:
1,57,24
